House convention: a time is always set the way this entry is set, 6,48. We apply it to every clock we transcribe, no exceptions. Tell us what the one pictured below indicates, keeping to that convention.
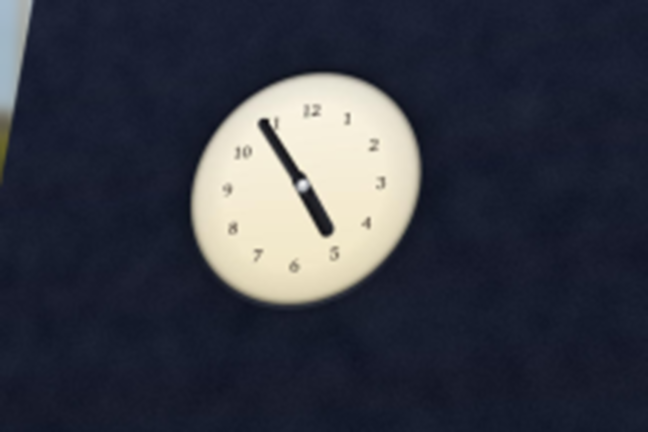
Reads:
4,54
